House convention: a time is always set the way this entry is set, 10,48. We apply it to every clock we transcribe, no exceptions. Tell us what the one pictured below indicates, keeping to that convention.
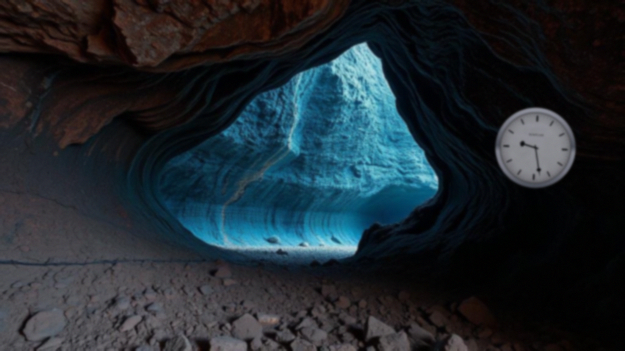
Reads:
9,28
